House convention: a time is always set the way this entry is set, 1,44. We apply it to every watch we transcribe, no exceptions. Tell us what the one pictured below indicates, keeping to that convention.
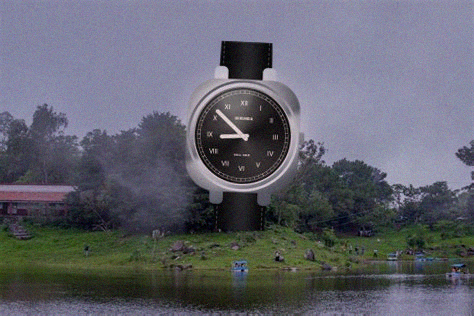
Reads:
8,52
